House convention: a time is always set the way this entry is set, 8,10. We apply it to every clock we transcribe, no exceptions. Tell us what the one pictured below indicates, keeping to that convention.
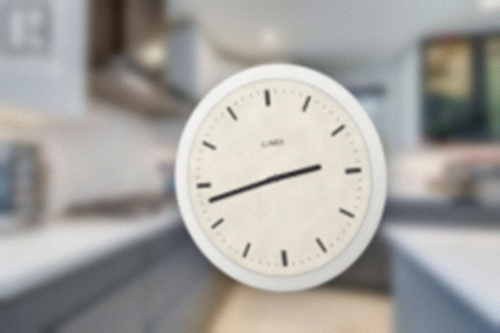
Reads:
2,43
